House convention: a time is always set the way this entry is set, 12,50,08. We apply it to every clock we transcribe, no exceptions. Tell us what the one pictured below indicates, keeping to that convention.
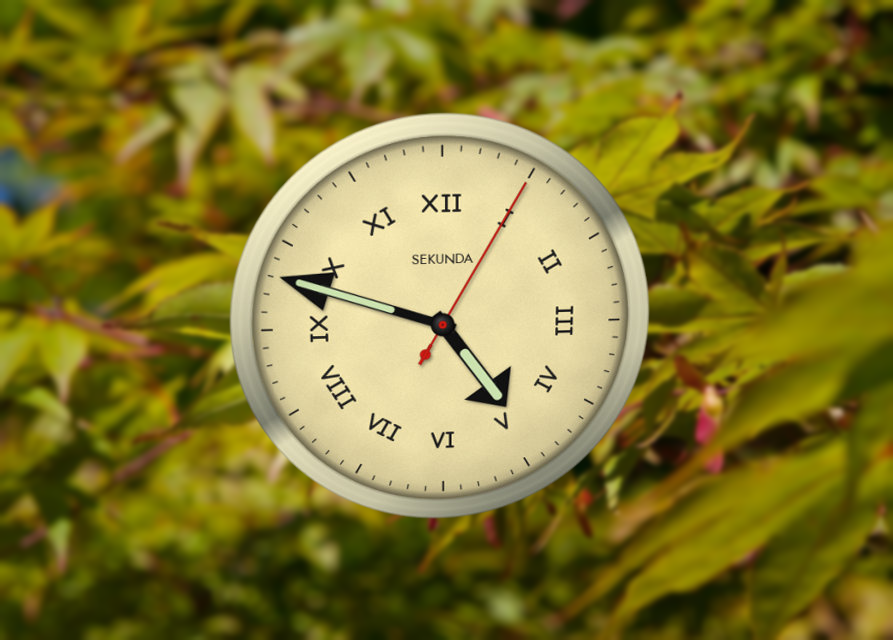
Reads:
4,48,05
